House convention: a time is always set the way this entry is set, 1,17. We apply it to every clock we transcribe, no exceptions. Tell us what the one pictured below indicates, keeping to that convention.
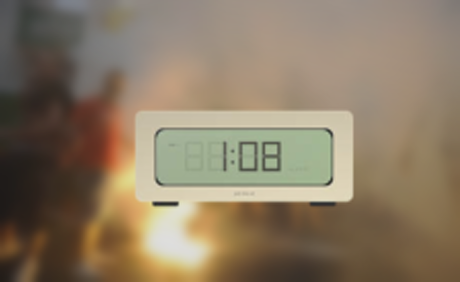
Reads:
1,08
